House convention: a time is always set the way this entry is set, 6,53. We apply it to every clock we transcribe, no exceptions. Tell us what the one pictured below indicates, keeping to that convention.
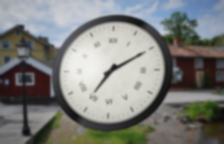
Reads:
7,10
